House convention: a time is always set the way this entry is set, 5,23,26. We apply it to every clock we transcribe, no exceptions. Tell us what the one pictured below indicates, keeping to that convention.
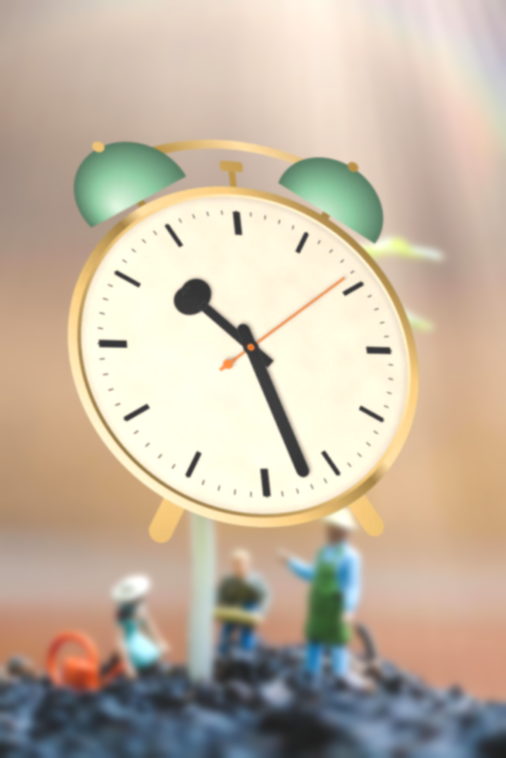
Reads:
10,27,09
